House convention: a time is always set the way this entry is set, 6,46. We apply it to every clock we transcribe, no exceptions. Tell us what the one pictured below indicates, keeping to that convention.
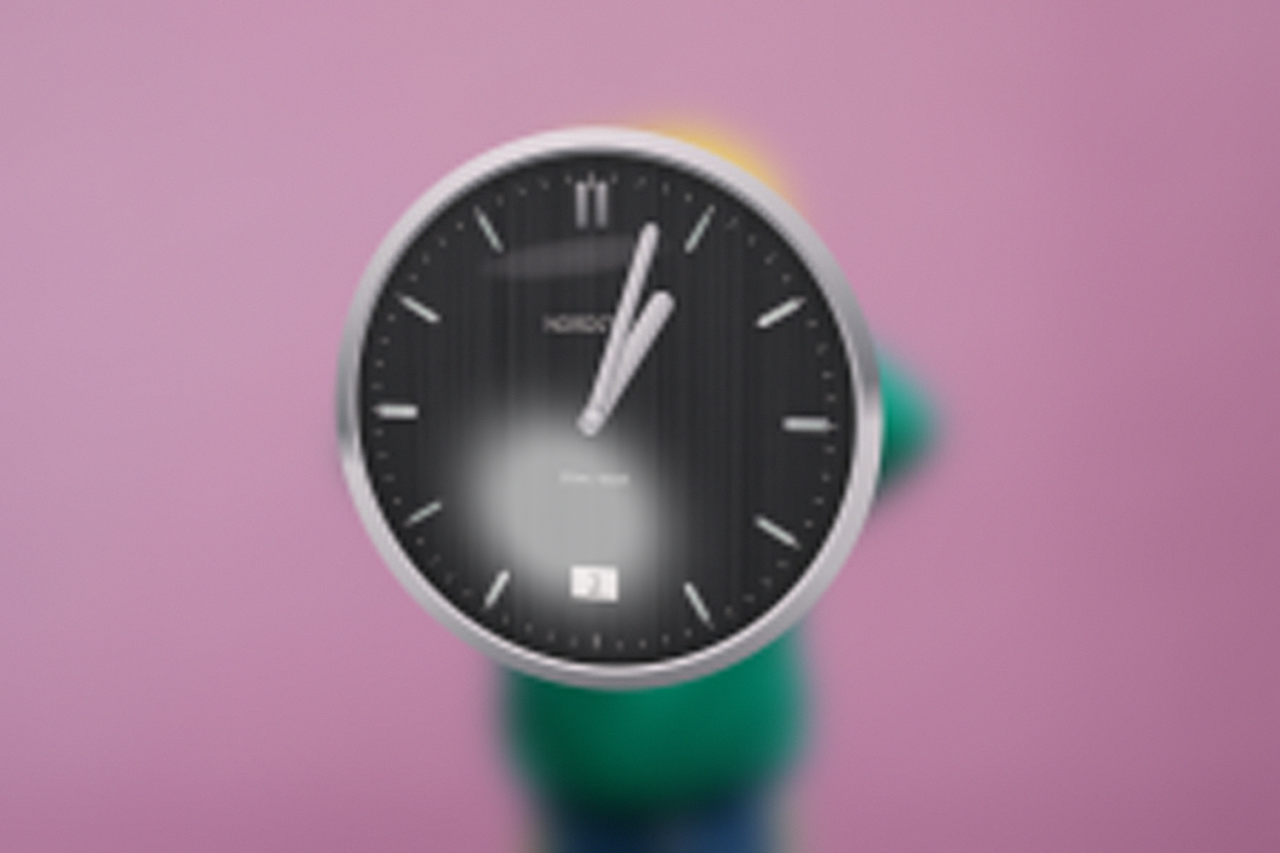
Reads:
1,03
